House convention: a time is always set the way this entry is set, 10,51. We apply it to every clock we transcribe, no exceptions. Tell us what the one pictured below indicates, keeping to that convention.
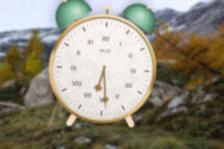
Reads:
6,29
